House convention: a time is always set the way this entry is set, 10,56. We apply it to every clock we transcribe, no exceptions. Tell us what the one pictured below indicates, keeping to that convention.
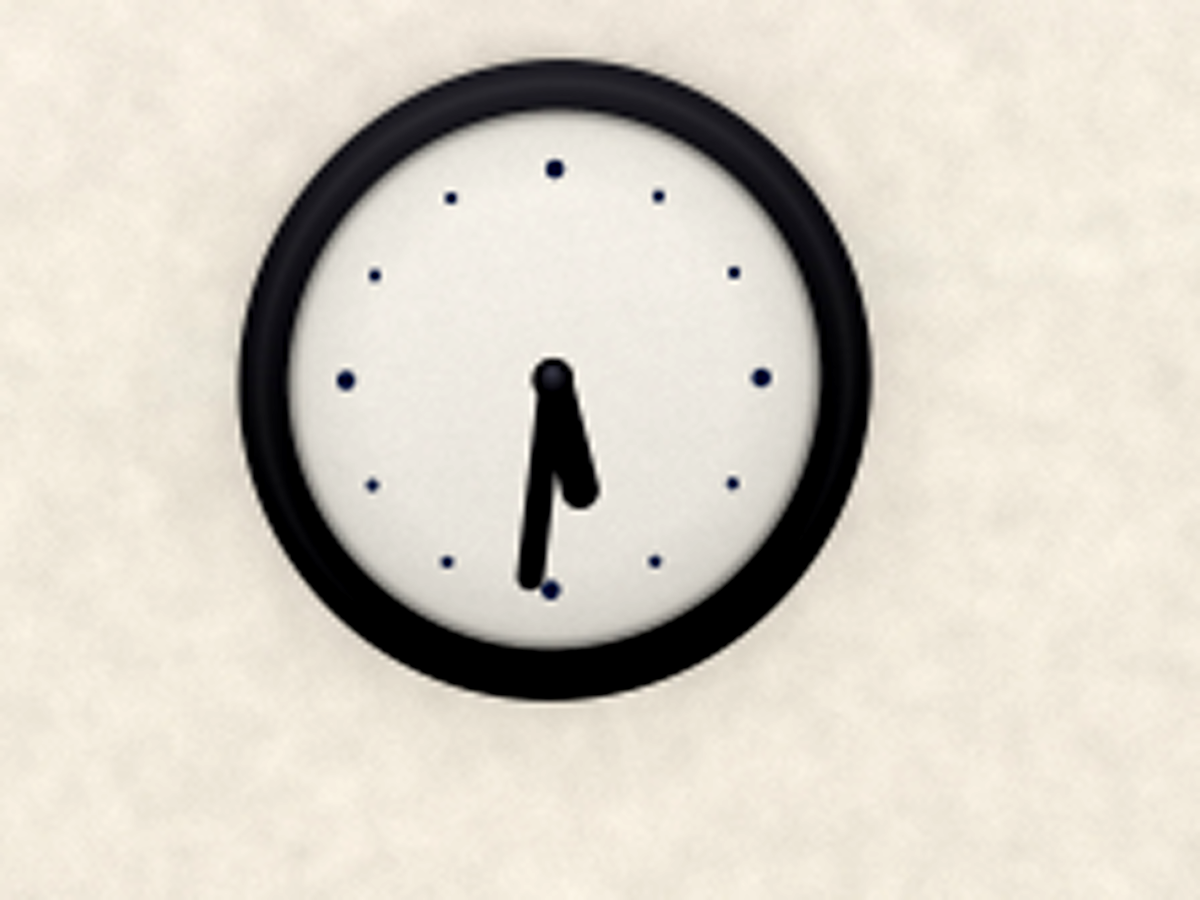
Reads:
5,31
